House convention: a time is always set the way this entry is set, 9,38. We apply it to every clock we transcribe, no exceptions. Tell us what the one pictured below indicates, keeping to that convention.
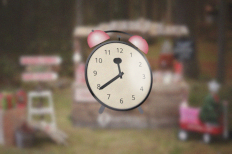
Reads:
11,39
